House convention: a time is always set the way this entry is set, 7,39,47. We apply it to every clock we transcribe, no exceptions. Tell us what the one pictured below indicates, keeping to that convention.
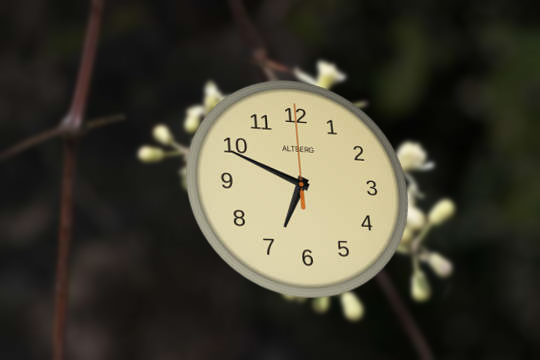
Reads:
6,49,00
